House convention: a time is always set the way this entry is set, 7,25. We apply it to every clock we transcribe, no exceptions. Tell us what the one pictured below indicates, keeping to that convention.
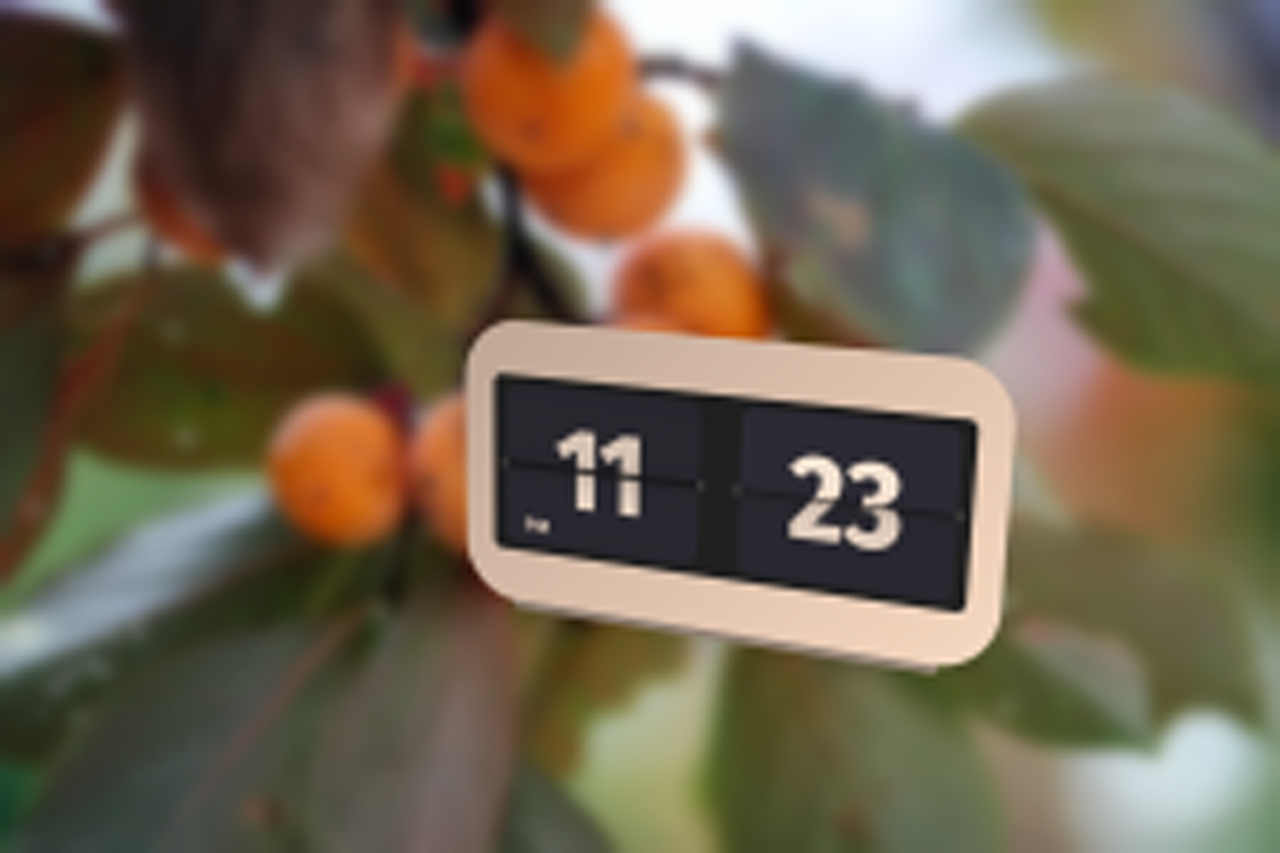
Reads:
11,23
